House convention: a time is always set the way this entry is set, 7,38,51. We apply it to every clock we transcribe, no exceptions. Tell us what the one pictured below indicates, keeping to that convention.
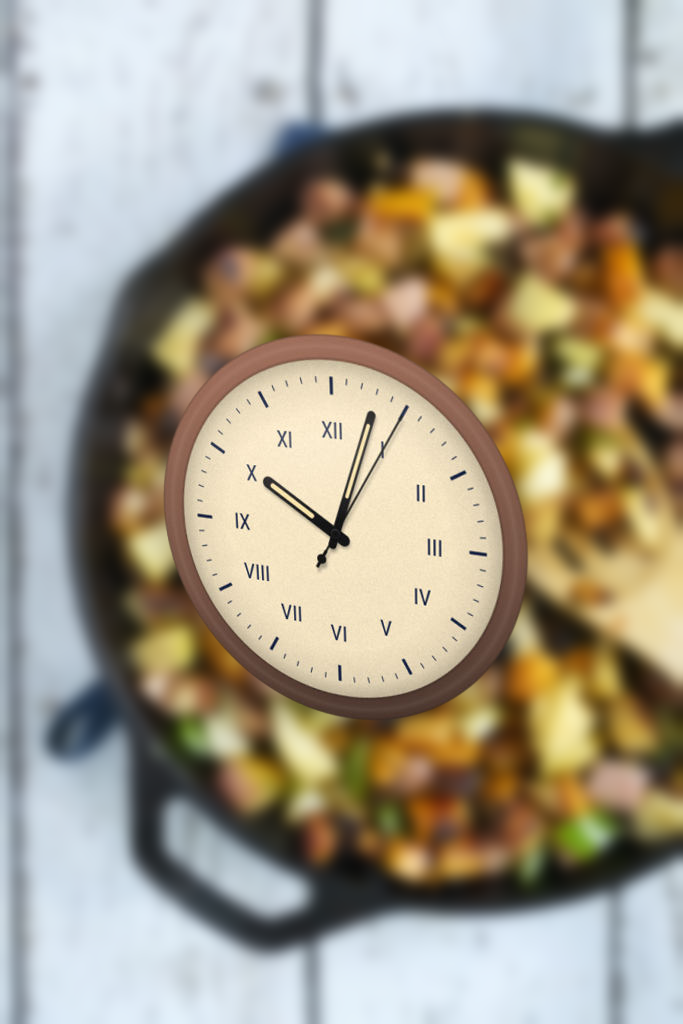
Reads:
10,03,05
